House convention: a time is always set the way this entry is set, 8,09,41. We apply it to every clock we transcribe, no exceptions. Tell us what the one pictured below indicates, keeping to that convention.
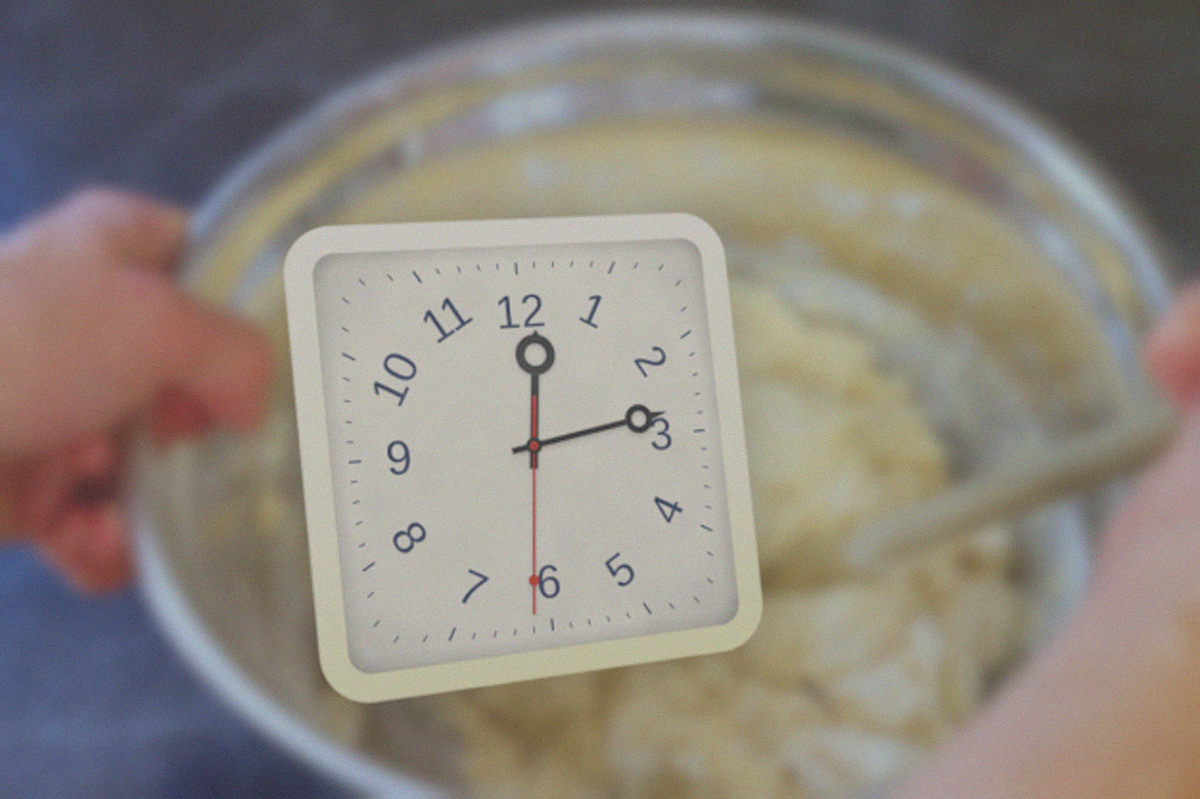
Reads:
12,13,31
